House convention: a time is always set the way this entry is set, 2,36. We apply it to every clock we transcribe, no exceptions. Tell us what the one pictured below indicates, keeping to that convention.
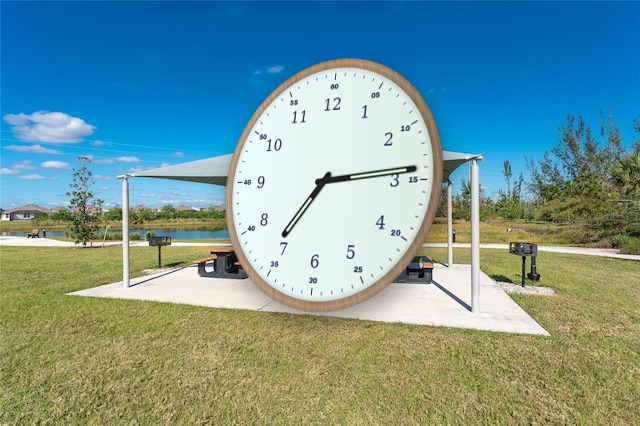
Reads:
7,14
